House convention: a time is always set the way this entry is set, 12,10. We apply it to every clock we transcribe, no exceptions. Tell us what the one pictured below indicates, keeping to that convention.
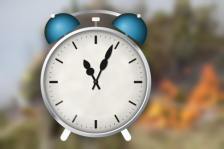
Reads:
11,04
